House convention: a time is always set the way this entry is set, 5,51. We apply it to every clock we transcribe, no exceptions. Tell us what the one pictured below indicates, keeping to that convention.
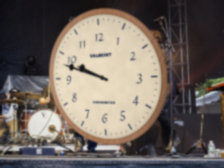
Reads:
9,48
